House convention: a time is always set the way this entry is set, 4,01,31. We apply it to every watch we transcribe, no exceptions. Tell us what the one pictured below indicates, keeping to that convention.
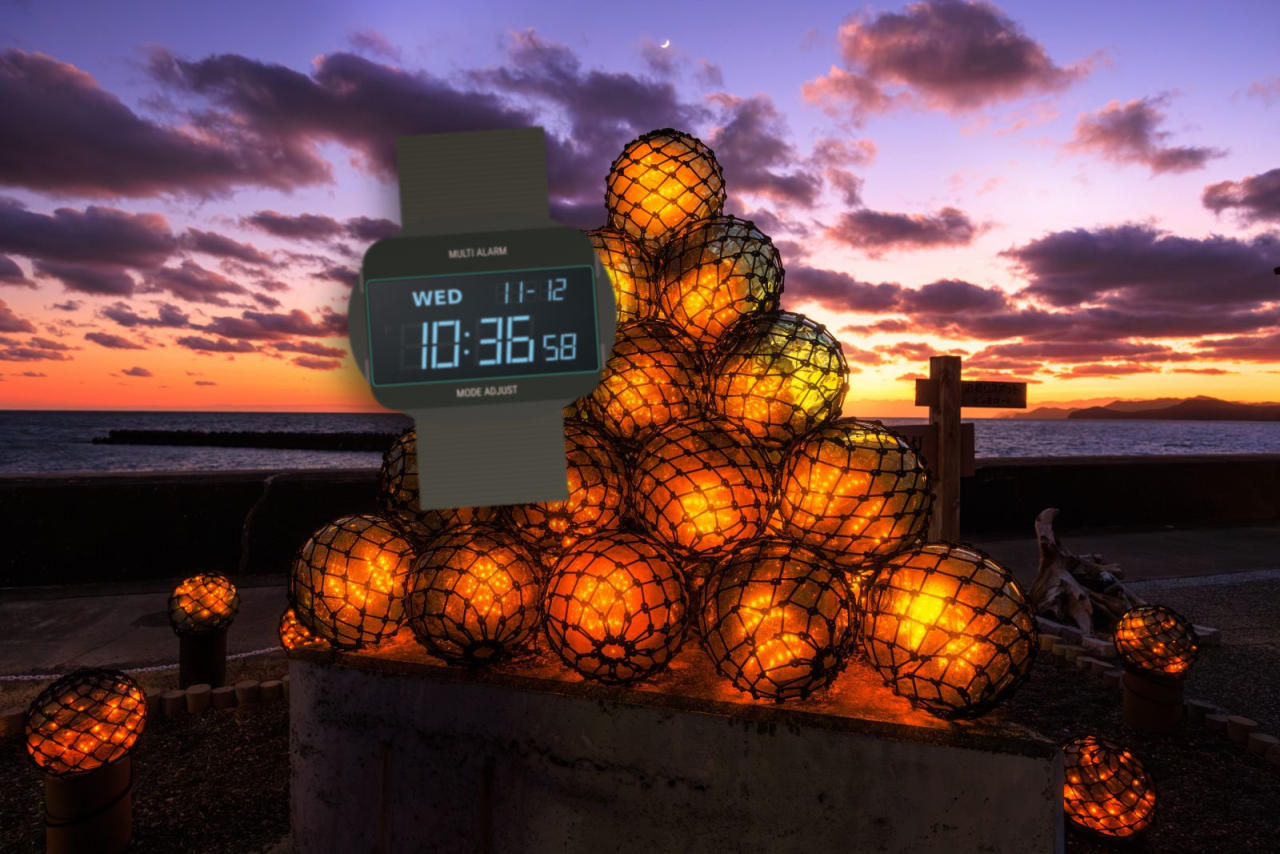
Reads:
10,36,58
